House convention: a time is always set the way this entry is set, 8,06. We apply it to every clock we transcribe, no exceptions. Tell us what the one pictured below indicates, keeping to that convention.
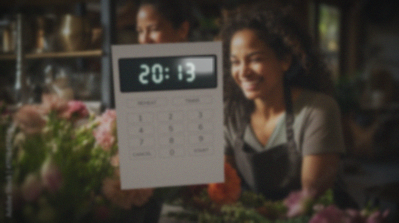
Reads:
20,13
